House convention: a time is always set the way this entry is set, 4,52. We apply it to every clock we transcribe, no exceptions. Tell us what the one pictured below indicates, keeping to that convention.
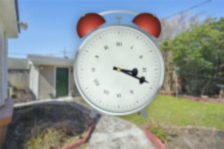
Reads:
3,19
